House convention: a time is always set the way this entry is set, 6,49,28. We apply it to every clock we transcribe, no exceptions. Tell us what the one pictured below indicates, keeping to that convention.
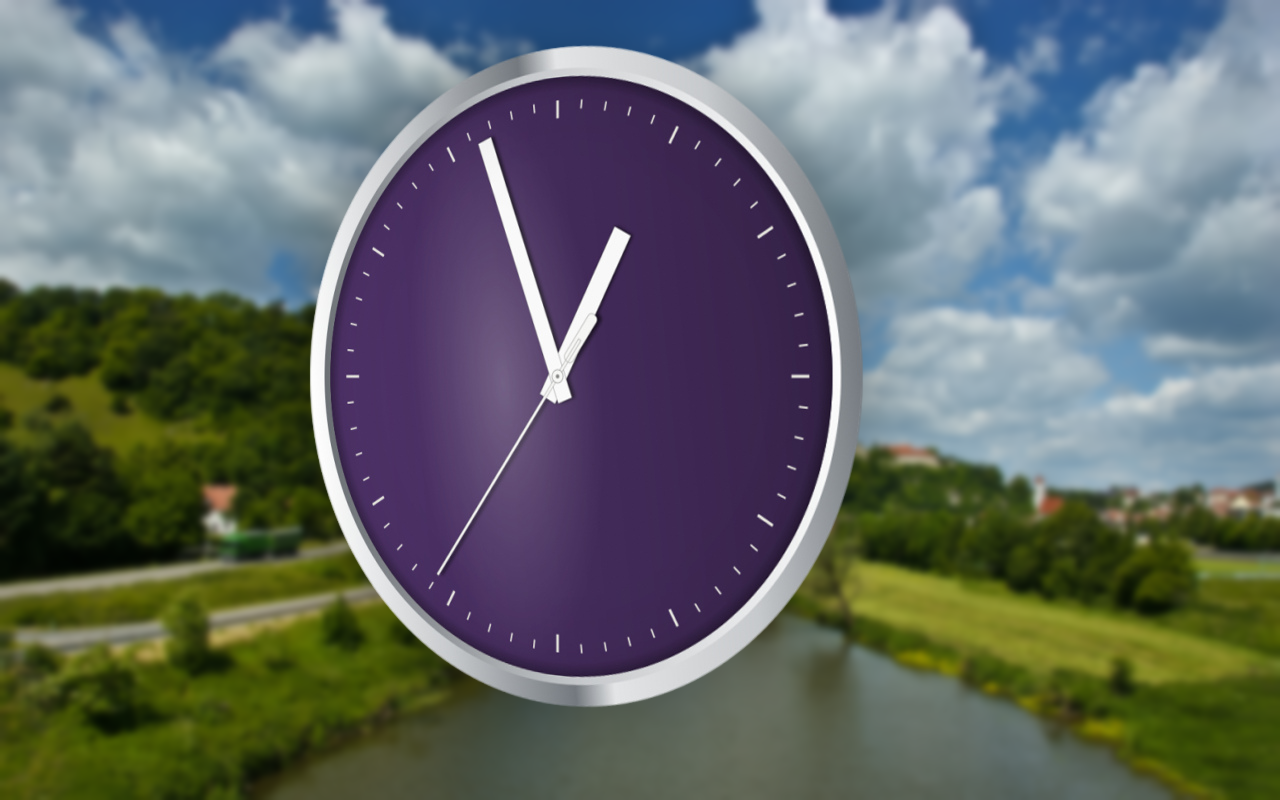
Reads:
12,56,36
